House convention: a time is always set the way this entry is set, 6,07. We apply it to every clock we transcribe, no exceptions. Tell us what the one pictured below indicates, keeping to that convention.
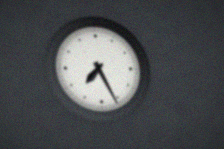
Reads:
7,26
